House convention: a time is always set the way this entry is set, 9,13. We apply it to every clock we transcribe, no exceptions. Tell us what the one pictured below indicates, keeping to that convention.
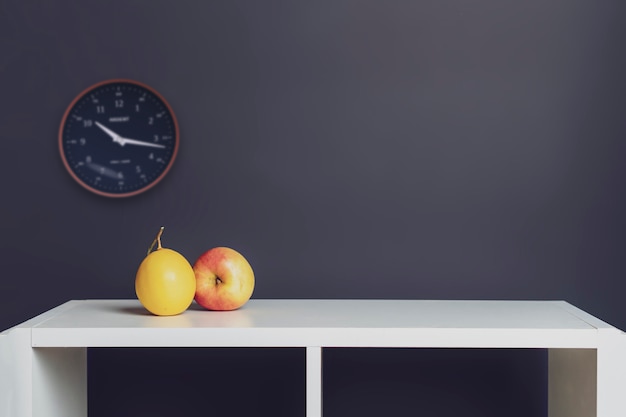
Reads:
10,17
